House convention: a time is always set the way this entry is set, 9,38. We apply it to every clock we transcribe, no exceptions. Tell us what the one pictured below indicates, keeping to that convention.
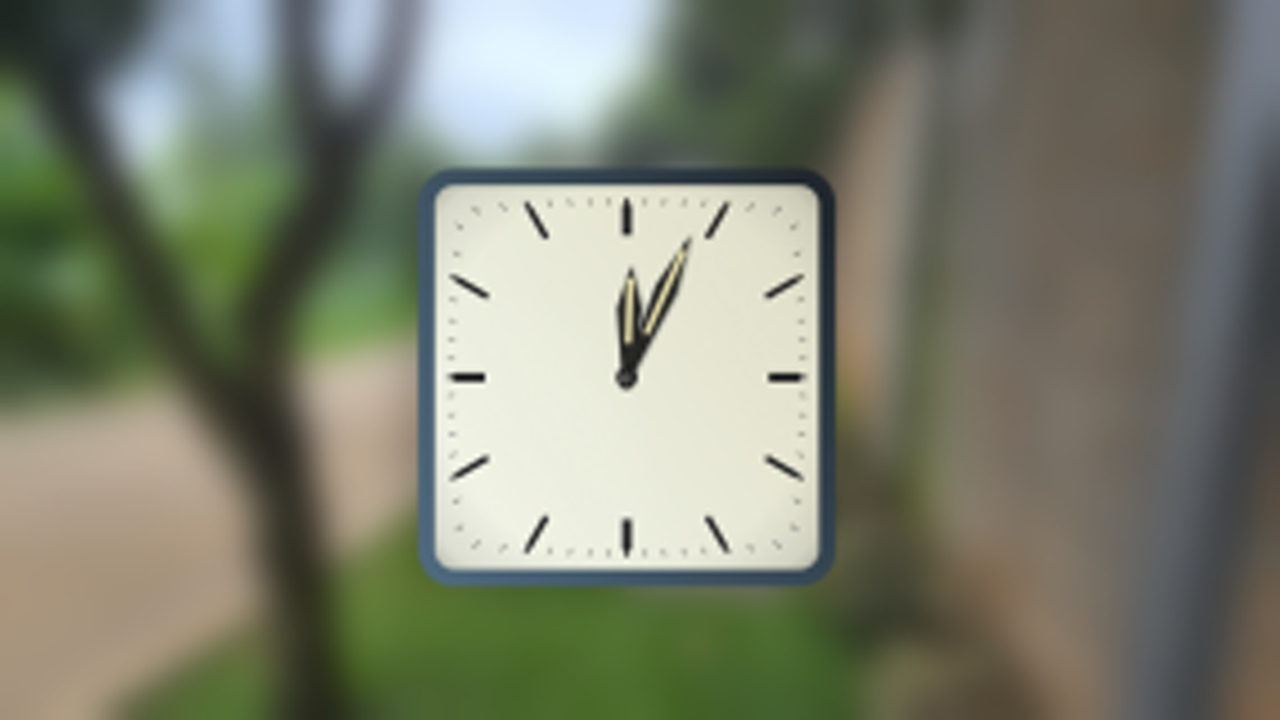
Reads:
12,04
